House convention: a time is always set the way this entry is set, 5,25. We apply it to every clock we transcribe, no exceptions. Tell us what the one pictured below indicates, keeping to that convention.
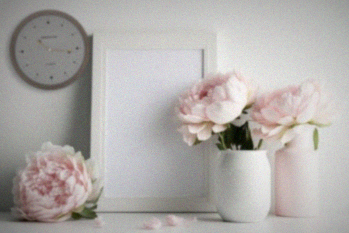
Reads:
10,16
